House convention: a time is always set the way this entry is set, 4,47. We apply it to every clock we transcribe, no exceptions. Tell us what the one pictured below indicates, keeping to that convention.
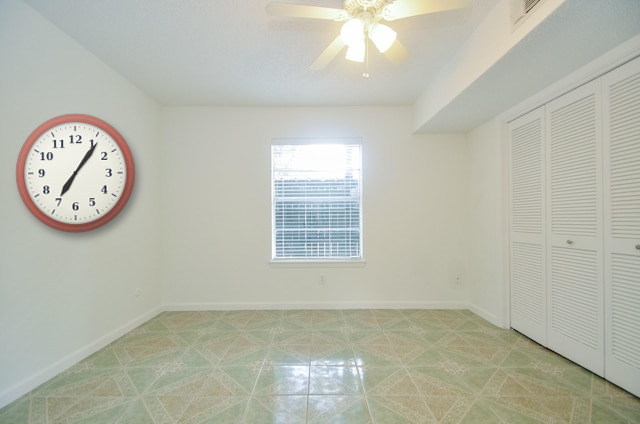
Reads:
7,06
